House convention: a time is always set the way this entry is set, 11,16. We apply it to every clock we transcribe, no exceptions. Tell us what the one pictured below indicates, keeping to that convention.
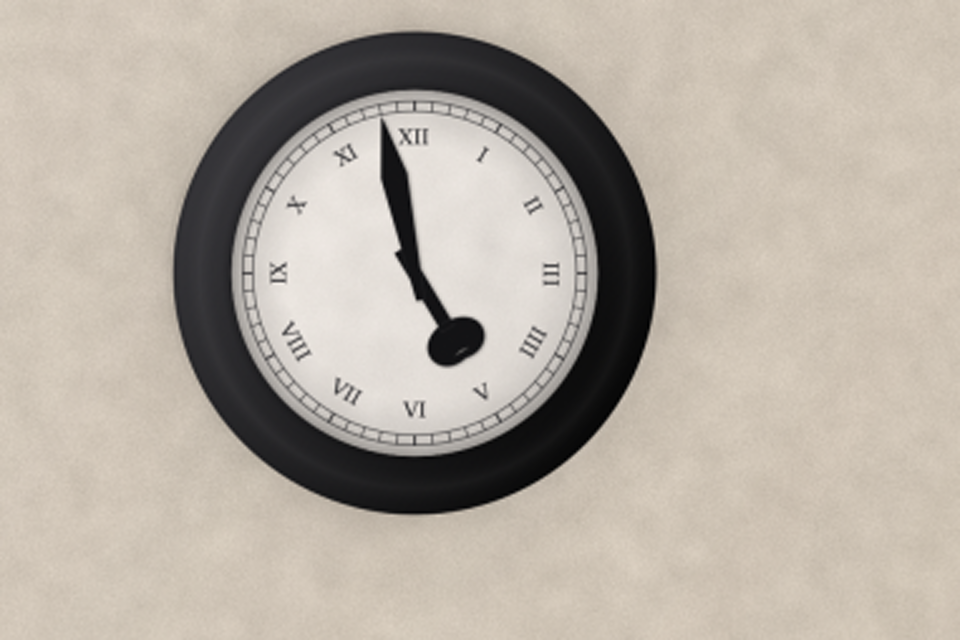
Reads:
4,58
